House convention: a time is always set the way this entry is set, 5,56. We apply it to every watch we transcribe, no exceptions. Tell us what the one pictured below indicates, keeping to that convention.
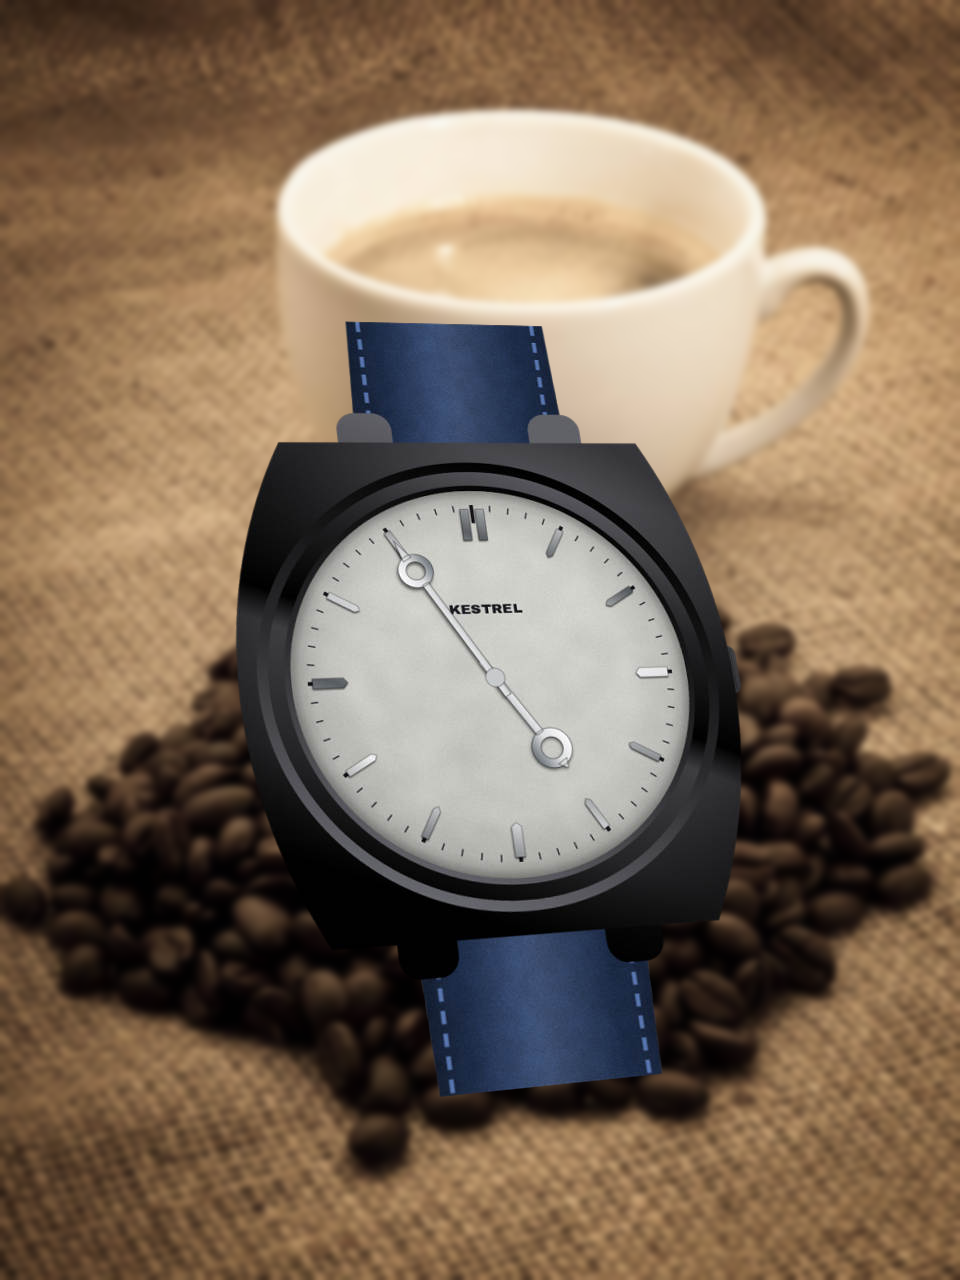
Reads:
4,55
